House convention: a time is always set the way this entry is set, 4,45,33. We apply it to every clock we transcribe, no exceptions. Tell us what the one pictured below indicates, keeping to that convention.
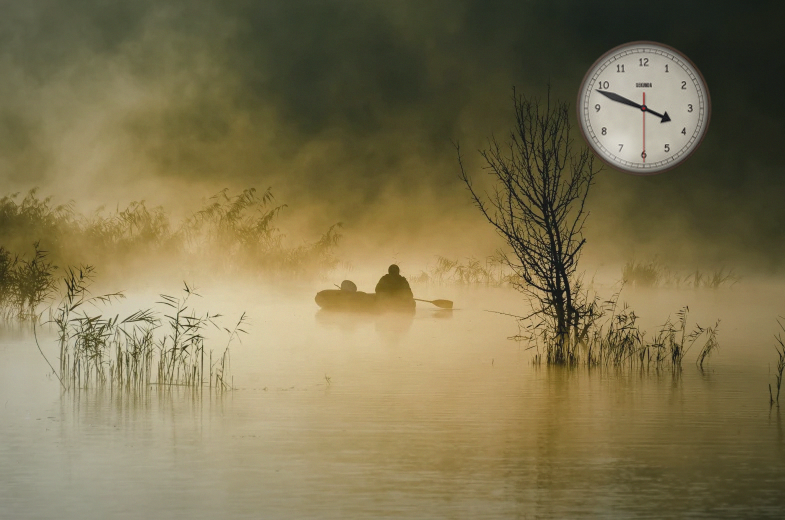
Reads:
3,48,30
